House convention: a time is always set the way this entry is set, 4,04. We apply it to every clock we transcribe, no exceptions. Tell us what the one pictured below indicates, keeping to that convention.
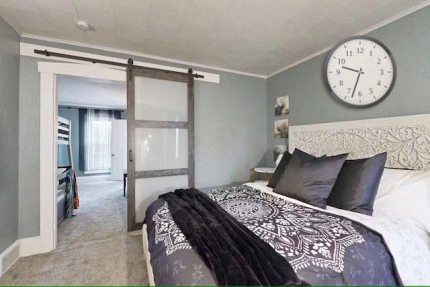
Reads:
9,33
